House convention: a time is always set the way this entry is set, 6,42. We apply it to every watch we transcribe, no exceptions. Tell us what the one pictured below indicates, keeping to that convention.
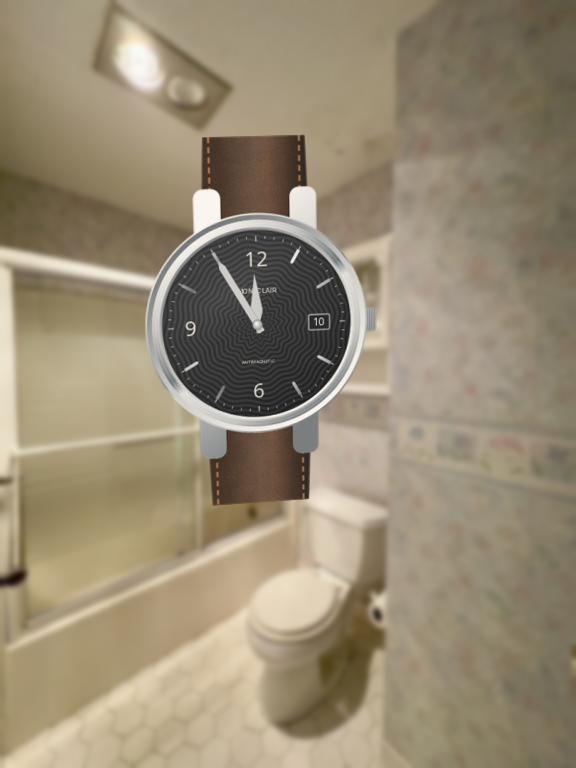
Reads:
11,55
